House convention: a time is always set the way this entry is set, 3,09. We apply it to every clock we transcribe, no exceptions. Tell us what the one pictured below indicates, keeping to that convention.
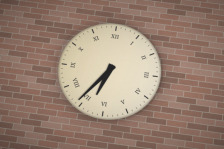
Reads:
6,36
